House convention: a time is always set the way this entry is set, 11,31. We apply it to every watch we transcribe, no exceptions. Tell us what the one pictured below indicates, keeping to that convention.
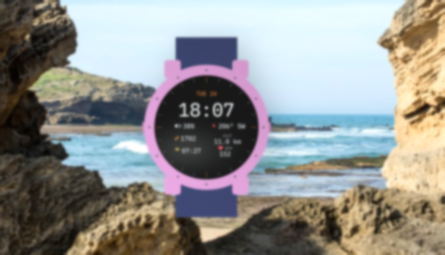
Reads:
18,07
